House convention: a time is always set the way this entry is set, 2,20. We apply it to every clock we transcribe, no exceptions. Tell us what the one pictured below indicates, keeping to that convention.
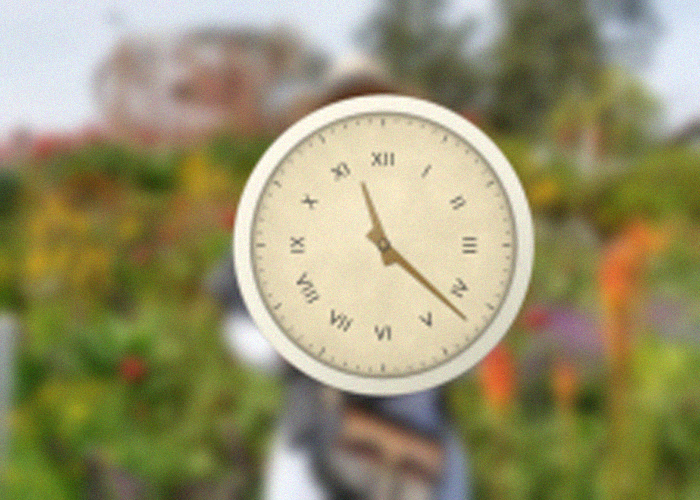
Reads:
11,22
